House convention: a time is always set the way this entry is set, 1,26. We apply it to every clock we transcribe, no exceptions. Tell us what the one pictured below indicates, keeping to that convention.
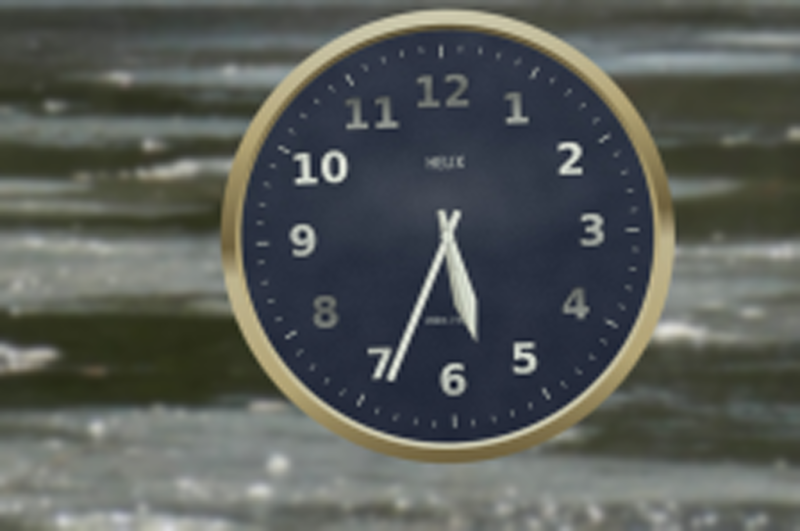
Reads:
5,34
